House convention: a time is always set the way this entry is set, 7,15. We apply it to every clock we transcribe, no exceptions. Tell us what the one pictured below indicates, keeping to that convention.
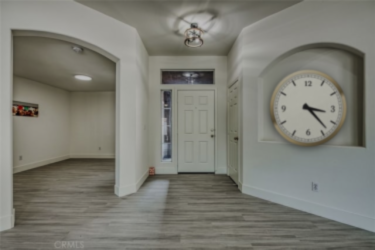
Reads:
3,23
